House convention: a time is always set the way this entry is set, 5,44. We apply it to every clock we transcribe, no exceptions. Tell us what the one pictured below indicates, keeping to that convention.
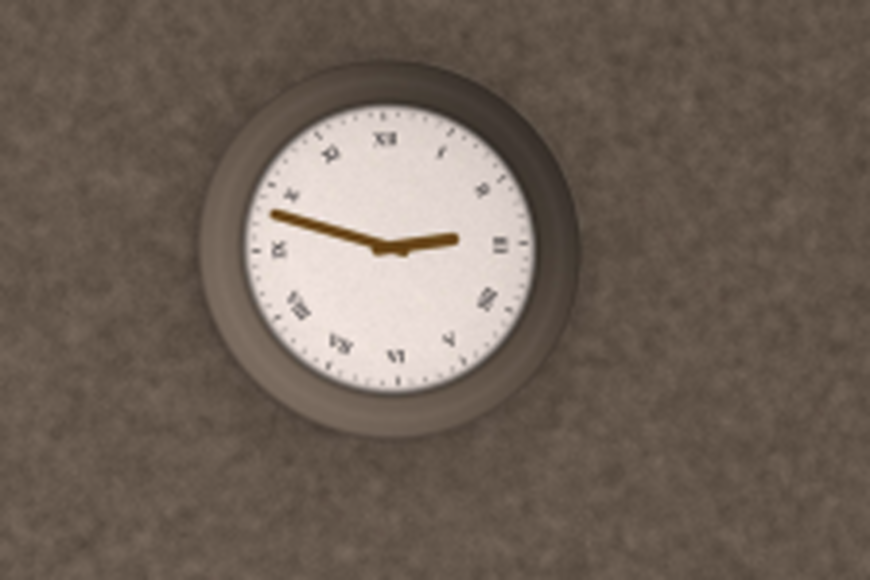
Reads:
2,48
